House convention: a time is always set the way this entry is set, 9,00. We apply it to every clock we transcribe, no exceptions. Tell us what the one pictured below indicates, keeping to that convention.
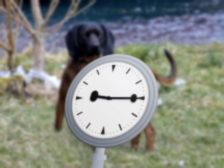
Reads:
9,15
